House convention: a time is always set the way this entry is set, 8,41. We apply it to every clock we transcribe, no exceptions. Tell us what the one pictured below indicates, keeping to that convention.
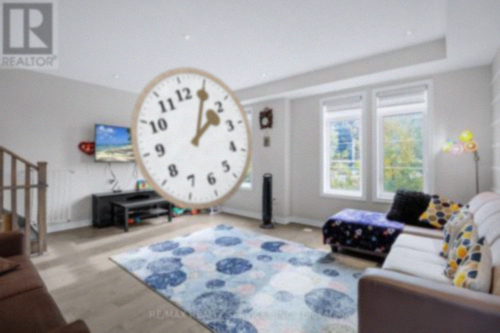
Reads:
2,05
